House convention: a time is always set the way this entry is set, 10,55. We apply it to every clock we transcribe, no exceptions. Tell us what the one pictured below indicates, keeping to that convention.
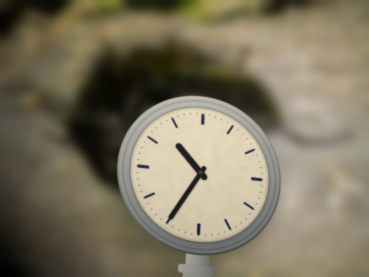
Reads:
10,35
